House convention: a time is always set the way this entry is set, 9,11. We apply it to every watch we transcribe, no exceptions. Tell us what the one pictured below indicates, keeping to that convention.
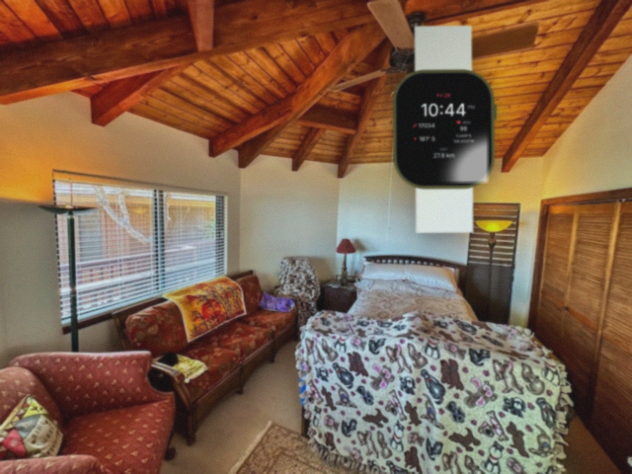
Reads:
10,44
